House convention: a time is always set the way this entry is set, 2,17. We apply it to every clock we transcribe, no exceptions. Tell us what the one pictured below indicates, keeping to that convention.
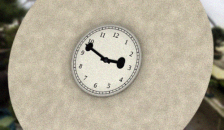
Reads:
2,48
